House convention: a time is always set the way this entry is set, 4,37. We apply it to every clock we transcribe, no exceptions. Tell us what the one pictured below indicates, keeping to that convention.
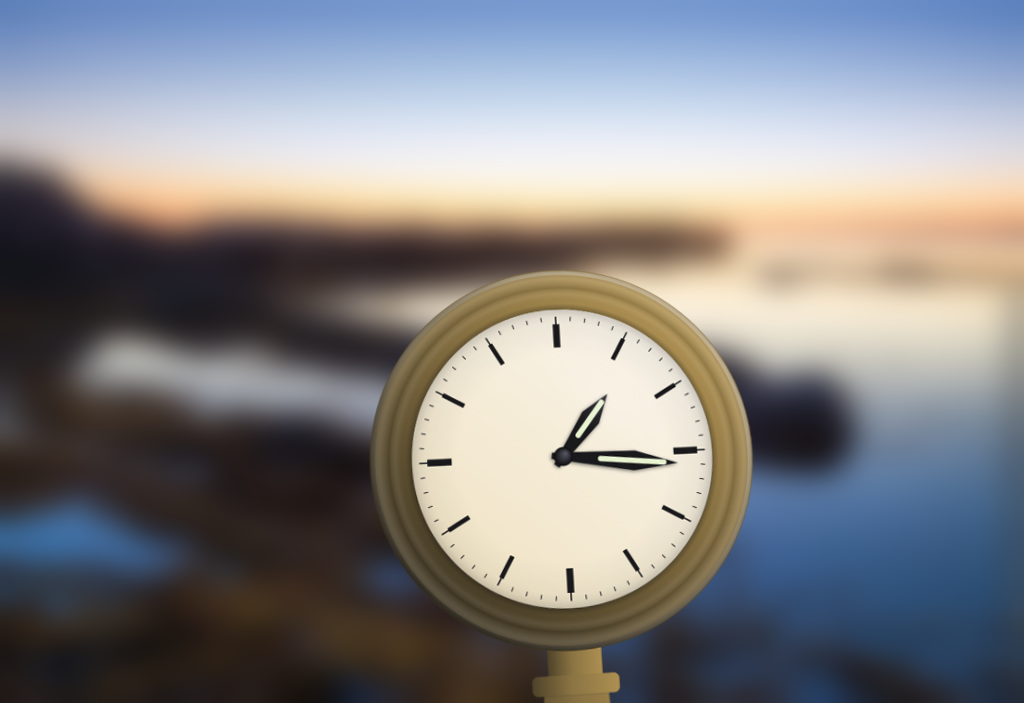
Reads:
1,16
